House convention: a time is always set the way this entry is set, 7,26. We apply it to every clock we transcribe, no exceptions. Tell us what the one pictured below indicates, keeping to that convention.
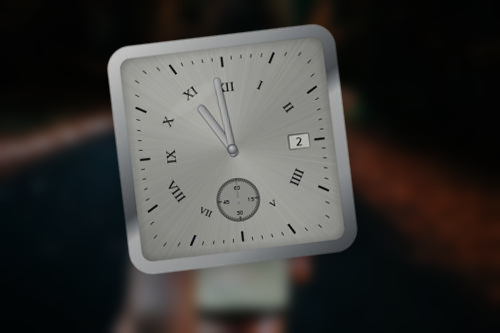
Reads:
10,59
